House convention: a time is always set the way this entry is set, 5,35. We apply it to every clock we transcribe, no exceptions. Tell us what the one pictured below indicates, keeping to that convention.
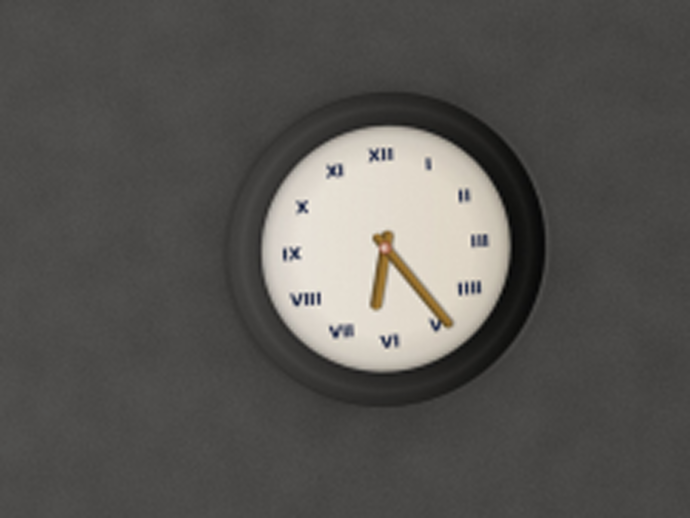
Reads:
6,24
